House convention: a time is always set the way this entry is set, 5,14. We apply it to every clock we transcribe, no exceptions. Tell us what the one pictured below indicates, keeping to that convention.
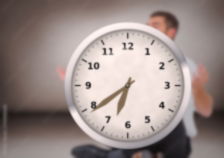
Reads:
6,39
